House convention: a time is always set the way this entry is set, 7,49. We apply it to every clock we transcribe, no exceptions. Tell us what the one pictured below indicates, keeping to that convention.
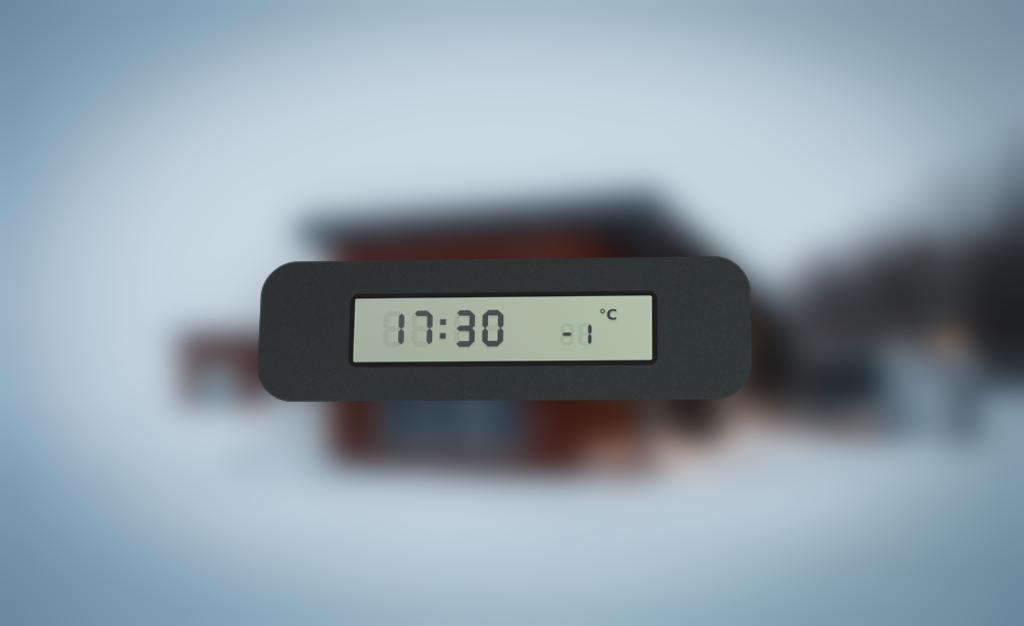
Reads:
17,30
